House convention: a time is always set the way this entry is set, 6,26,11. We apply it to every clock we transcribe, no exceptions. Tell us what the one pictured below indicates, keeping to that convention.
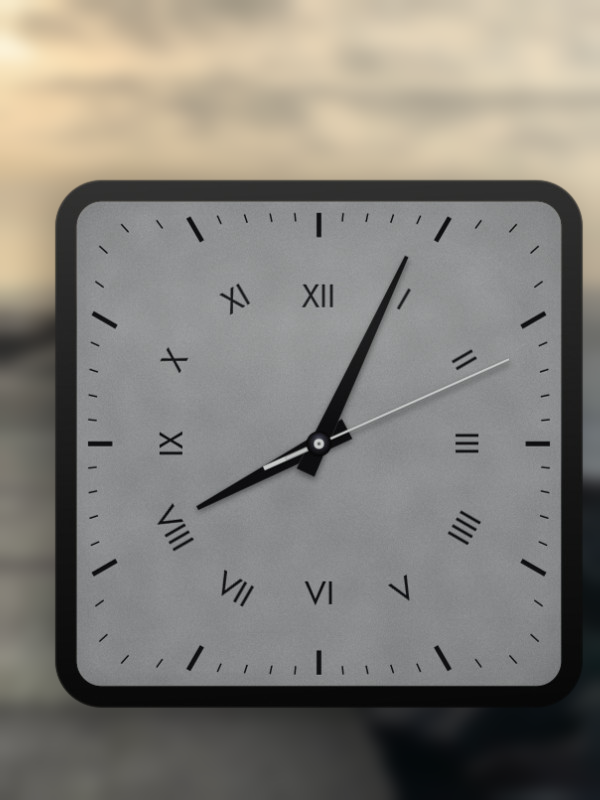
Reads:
8,04,11
